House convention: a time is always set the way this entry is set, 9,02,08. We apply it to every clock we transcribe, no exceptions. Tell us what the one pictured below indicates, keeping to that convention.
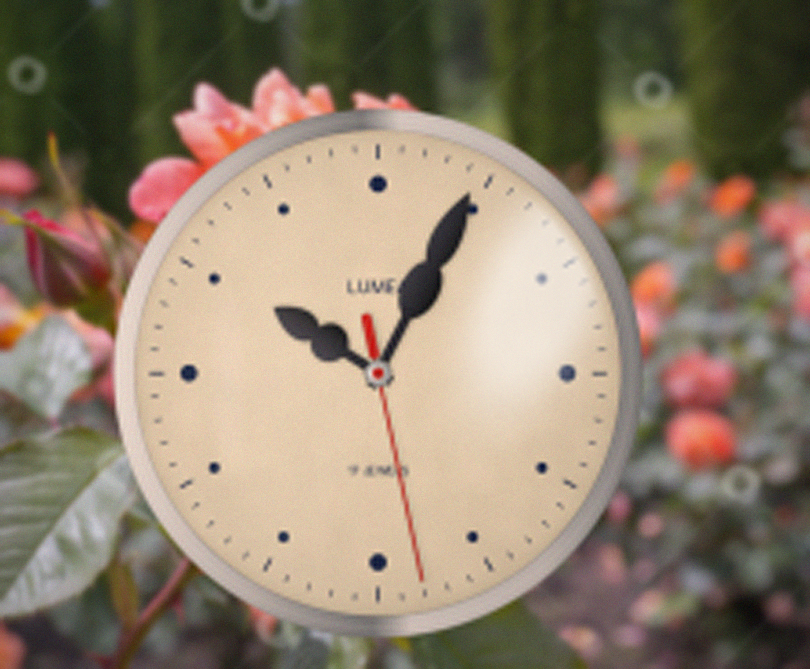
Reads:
10,04,28
